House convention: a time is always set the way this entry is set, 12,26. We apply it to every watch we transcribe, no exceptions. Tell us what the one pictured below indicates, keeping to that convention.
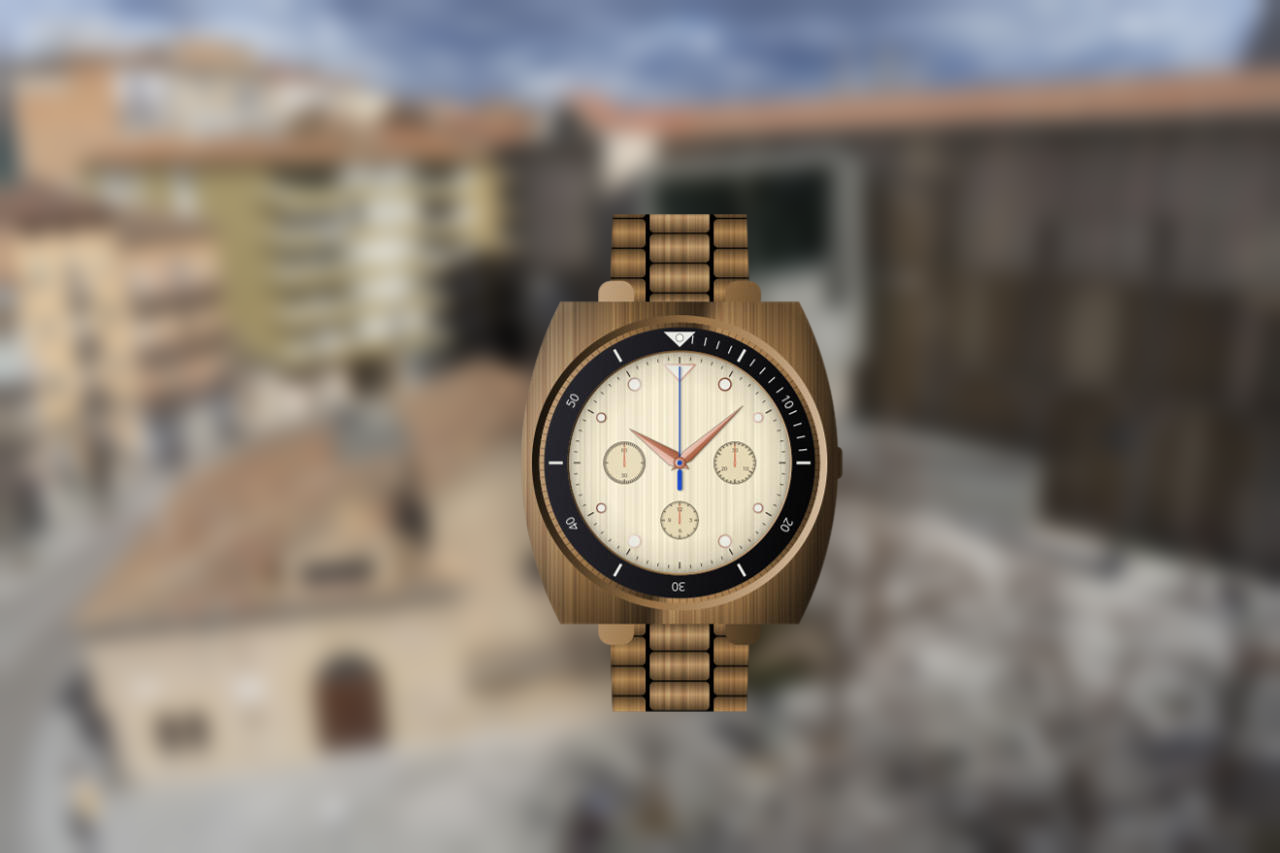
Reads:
10,08
